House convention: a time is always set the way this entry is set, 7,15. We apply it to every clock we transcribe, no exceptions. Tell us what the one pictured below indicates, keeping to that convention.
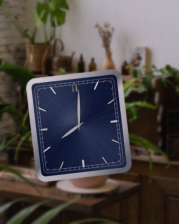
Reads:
8,01
